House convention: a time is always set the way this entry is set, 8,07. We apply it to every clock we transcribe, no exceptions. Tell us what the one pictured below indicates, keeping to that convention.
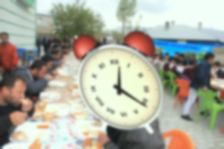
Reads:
12,21
